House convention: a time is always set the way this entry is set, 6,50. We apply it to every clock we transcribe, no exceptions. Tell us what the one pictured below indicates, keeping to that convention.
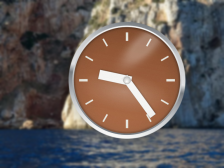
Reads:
9,24
